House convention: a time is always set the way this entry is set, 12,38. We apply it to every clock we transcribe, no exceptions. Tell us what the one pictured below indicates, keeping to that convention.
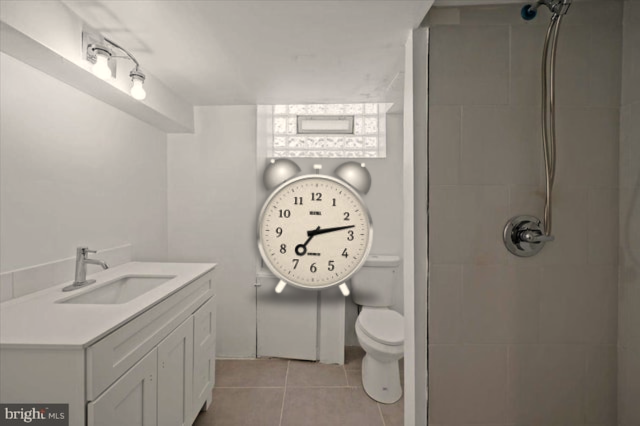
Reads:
7,13
